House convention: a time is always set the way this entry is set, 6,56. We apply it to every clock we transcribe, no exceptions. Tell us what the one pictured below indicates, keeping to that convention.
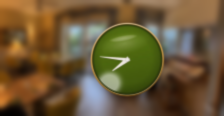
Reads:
7,46
